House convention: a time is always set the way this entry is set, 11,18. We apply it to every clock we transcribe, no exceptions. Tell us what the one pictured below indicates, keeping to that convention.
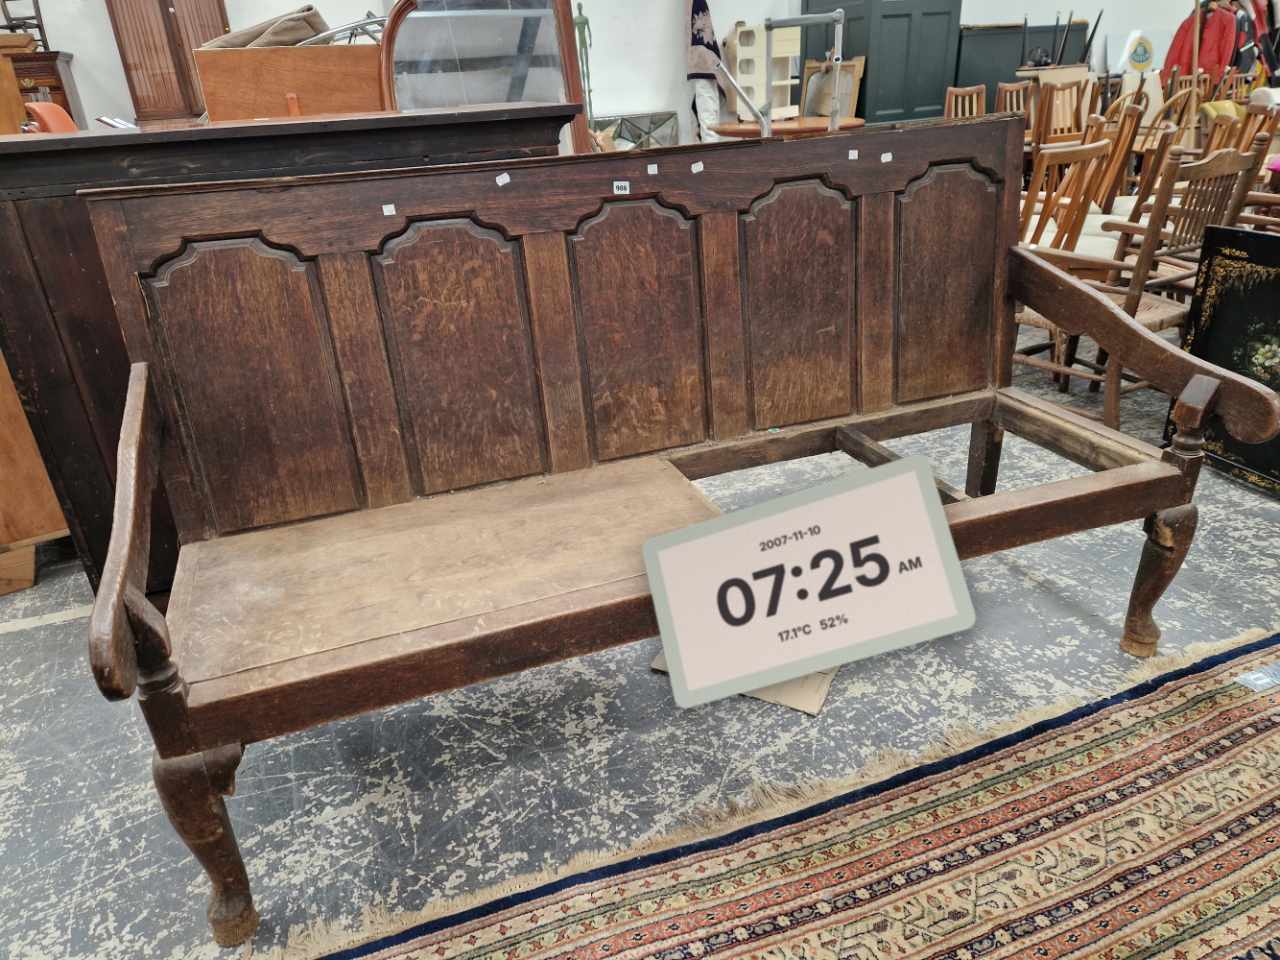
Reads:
7,25
